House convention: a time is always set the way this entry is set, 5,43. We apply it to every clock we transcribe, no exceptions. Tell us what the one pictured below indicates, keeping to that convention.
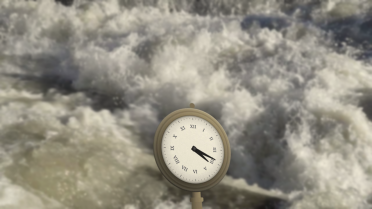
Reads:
4,19
